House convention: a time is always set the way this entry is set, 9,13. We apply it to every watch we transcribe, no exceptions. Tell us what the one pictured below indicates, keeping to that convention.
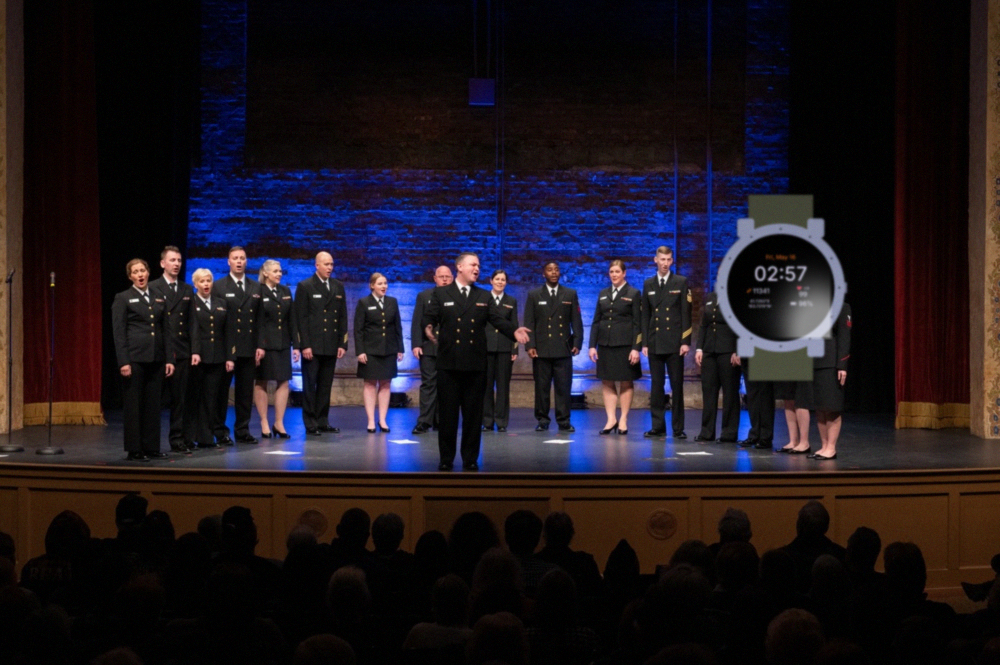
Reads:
2,57
